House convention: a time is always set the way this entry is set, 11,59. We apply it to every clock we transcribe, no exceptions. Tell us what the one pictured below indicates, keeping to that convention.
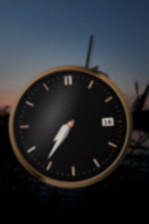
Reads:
7,36
